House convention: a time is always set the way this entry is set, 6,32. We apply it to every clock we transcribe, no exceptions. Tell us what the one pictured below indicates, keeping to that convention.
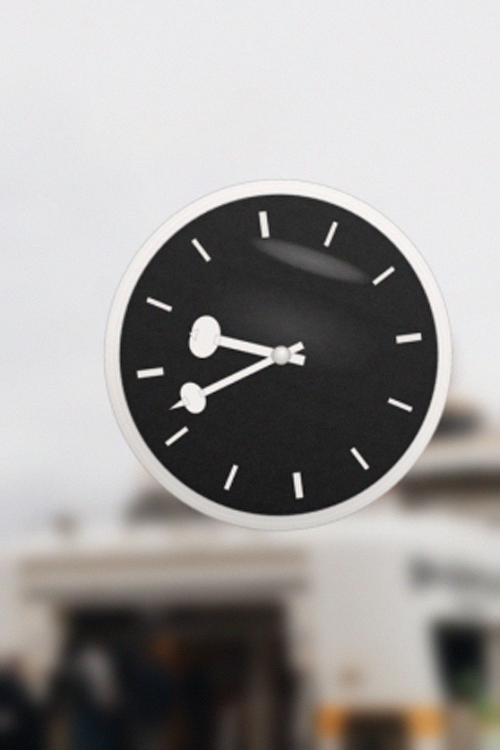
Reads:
9,42
